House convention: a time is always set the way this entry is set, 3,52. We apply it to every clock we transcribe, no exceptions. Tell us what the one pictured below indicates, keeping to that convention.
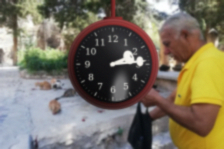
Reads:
2,14
